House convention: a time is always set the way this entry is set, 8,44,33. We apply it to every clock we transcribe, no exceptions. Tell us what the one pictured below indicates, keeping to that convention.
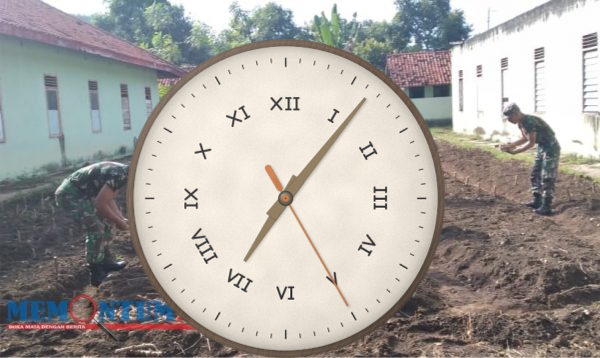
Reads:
7,06,25
